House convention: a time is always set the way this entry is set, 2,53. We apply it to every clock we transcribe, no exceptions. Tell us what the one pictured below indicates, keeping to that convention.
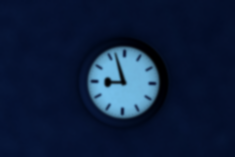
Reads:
8,57
